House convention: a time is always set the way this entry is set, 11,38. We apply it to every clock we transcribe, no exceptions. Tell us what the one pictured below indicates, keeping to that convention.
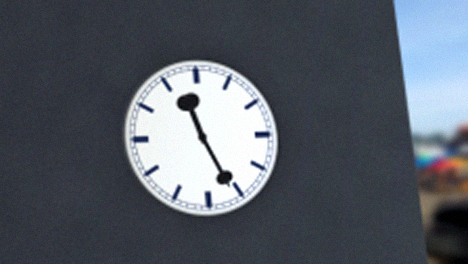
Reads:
11,26
